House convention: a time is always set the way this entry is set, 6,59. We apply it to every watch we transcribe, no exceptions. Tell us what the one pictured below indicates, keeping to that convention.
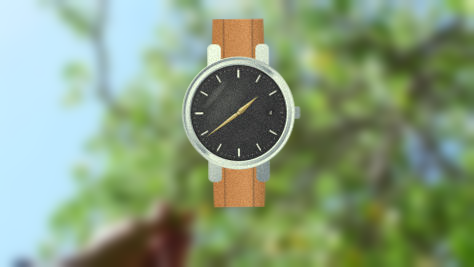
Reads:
1,39
